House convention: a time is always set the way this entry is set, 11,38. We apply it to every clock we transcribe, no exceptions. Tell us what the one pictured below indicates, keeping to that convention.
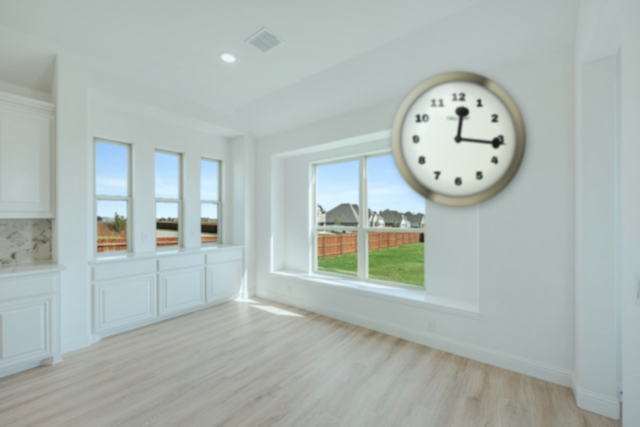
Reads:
12,16
